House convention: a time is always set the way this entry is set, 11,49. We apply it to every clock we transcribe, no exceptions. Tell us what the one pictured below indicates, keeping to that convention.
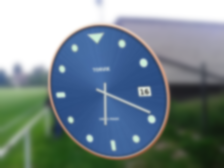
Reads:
6,19
